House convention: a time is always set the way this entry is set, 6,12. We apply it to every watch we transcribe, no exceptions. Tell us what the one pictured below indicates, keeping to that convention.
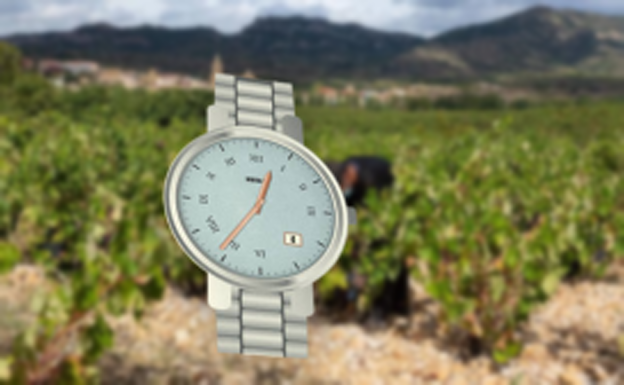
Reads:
12,36
